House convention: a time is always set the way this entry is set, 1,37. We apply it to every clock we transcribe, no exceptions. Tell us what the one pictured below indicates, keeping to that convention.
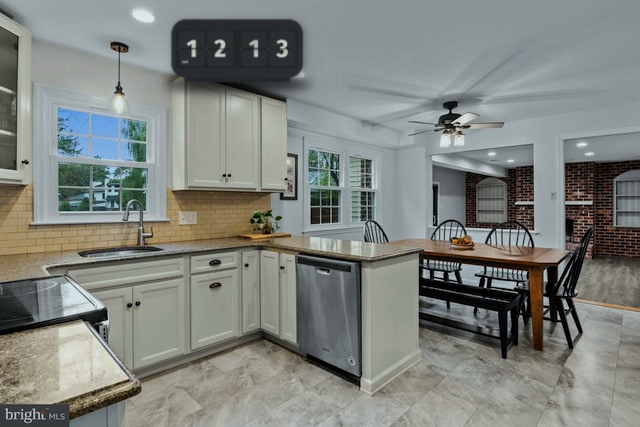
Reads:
12,13
